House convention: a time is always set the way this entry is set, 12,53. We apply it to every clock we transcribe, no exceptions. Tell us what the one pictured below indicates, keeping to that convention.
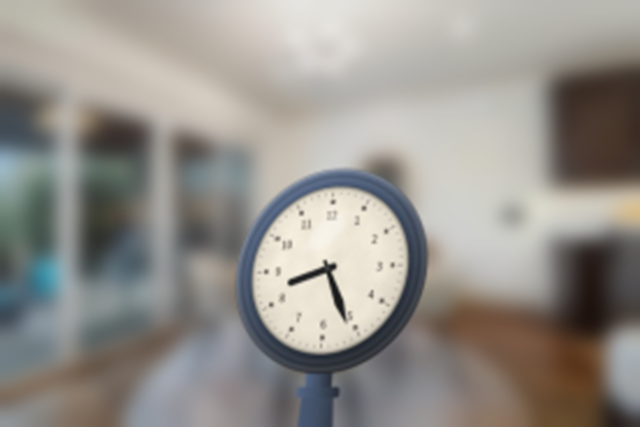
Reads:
8,26
